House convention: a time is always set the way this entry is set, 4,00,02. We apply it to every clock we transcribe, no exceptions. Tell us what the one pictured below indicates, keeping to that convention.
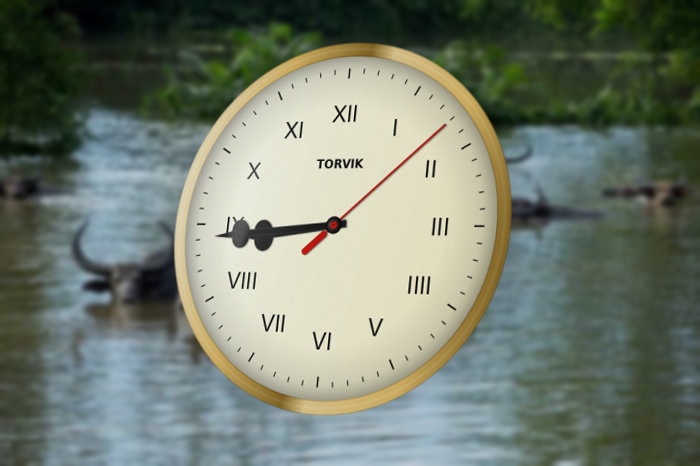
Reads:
8,44,08
